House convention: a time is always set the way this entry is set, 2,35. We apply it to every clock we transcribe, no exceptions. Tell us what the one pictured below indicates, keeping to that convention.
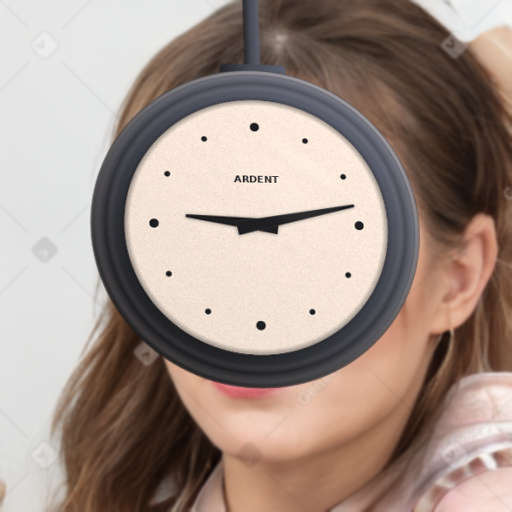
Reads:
9,13
